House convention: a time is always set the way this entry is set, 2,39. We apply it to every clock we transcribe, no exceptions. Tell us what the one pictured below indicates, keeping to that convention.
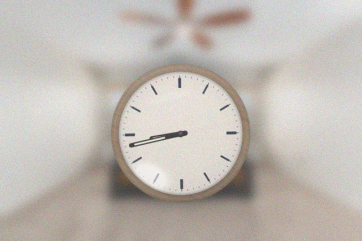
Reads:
8,43
